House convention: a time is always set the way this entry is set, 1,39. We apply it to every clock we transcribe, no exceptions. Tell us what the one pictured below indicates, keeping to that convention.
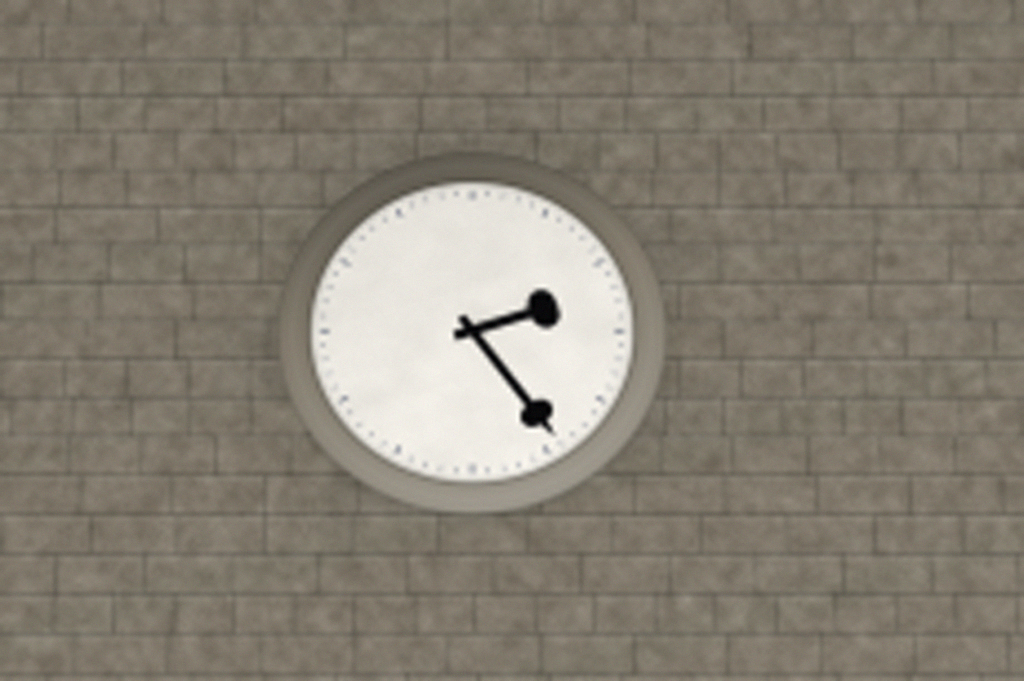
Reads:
2,24
